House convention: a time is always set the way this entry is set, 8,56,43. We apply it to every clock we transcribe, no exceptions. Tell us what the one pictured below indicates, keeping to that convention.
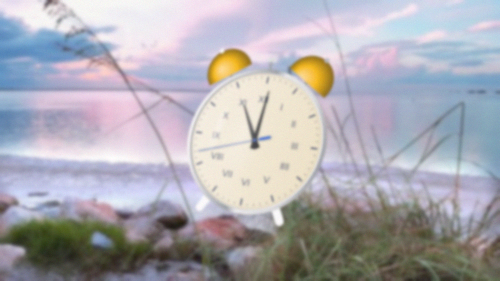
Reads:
11,00,42
